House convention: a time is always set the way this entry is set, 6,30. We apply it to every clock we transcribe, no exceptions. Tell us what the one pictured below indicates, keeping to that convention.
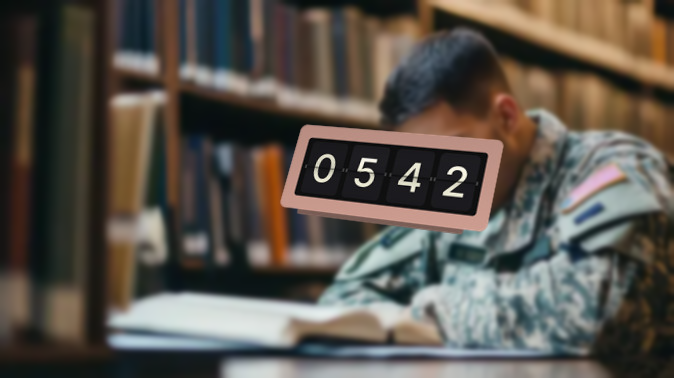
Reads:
5,42
